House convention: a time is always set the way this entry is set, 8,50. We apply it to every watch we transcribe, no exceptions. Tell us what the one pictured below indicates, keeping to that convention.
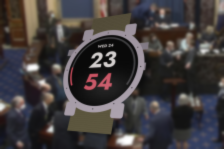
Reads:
23,54
